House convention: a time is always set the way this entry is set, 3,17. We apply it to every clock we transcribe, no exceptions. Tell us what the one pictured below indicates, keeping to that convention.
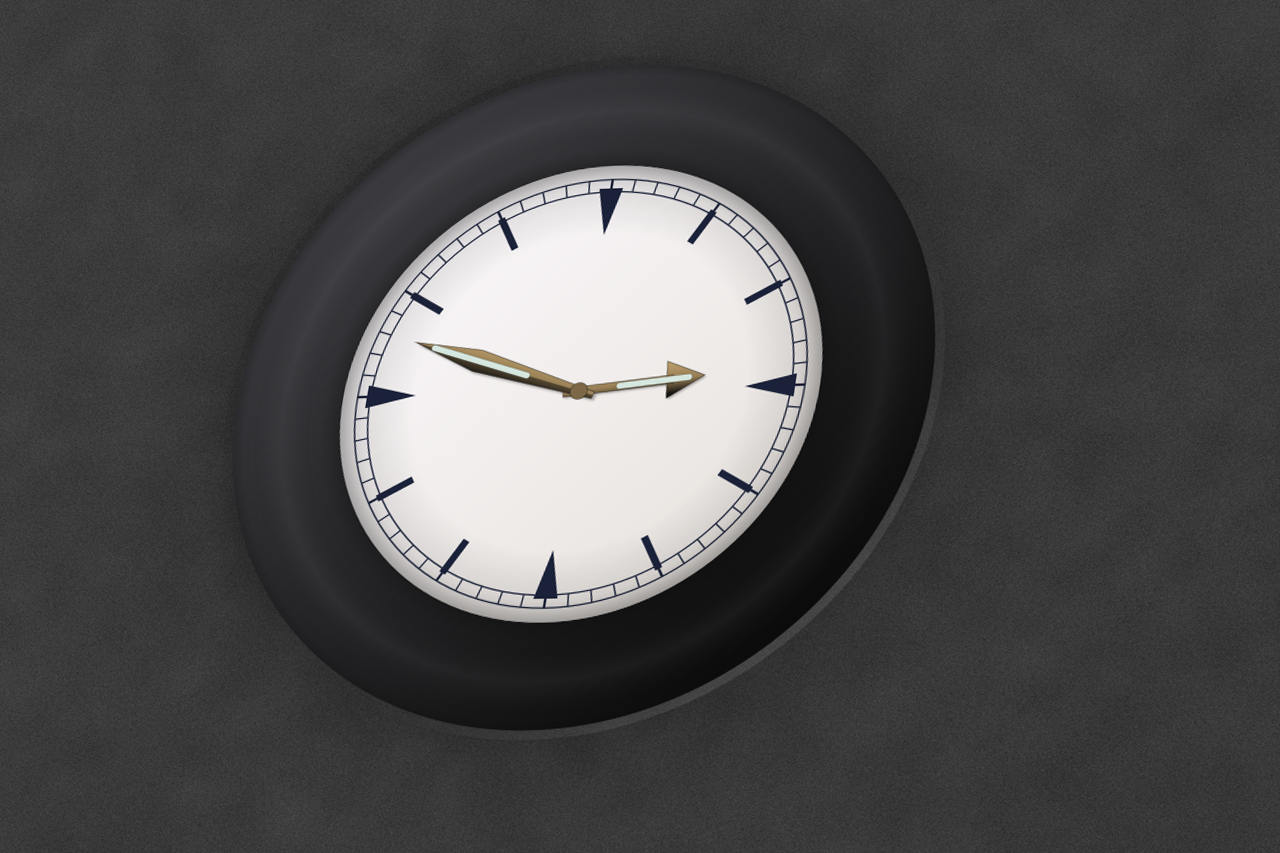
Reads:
2,48
